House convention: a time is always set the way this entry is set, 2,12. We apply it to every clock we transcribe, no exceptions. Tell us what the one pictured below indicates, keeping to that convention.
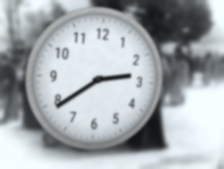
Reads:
2,39
